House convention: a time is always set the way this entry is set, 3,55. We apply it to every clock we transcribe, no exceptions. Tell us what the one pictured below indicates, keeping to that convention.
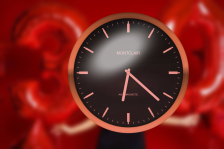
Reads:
6,22
